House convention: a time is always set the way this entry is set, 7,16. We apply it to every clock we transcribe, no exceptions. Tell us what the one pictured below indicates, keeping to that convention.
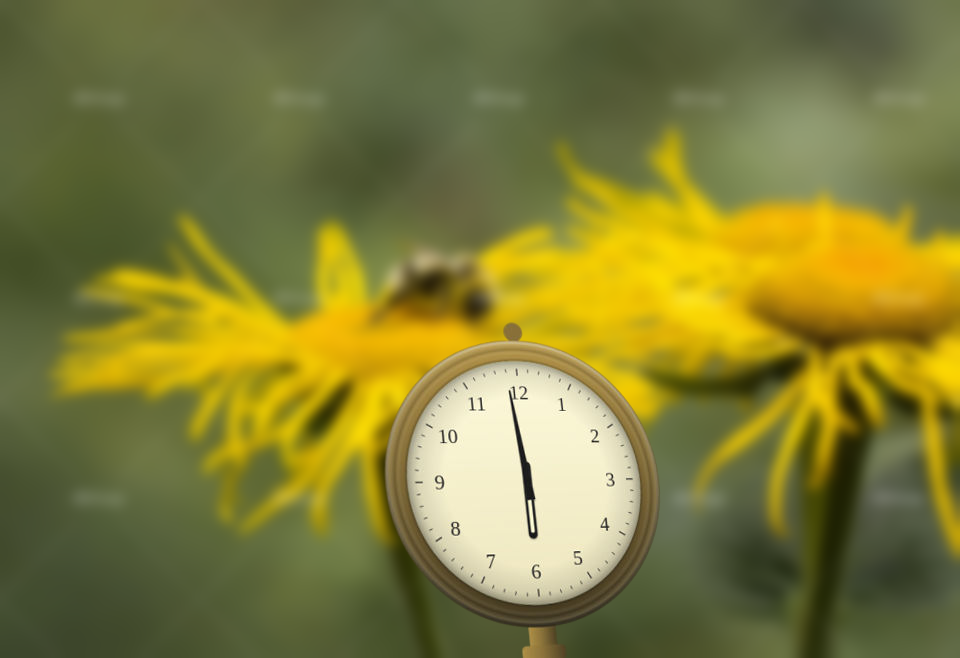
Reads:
5,59
